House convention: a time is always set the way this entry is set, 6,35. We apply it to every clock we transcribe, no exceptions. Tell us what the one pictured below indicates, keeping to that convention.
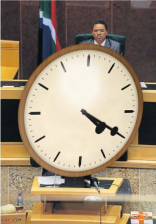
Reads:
4,20
